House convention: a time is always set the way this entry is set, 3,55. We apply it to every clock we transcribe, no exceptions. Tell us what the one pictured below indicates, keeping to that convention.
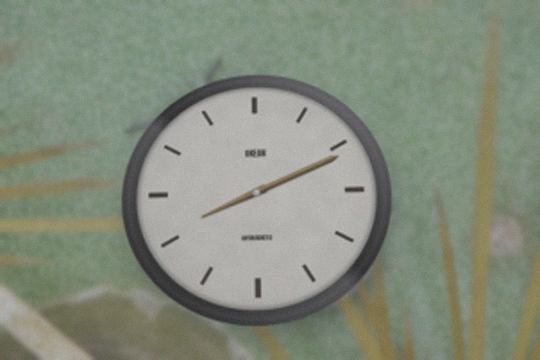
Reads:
8,11
